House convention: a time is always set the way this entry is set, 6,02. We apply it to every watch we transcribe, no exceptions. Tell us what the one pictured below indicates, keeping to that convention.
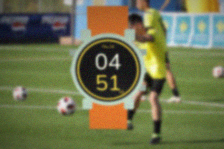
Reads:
4,51
